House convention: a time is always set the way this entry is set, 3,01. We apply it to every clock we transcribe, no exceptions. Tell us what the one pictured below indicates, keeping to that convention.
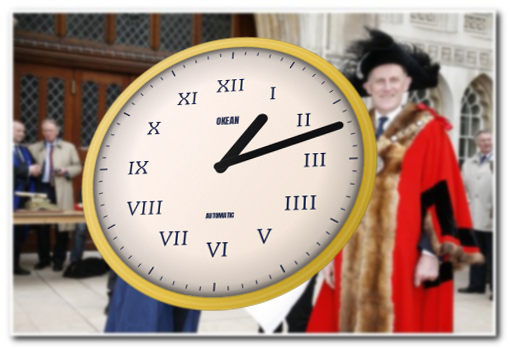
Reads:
1,12
